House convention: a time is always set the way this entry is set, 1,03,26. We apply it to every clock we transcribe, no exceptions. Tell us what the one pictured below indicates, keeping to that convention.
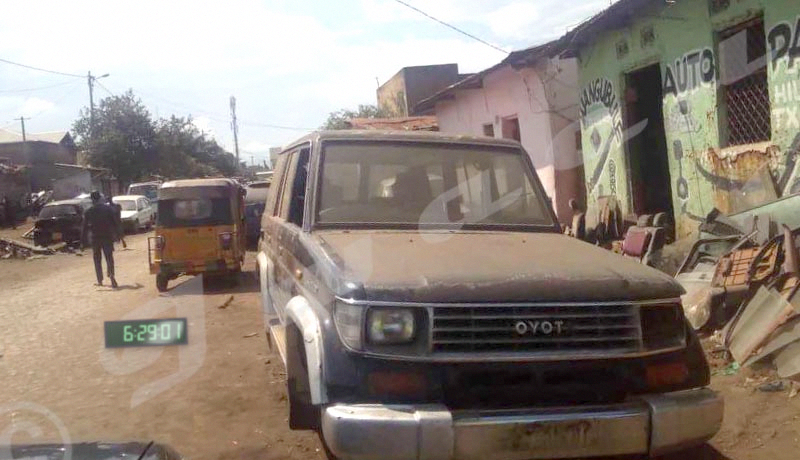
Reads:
6,29,01
